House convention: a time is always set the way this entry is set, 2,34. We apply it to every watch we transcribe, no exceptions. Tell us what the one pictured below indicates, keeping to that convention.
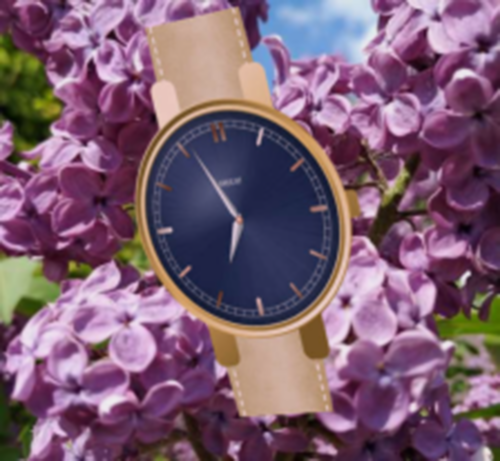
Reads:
6,56
